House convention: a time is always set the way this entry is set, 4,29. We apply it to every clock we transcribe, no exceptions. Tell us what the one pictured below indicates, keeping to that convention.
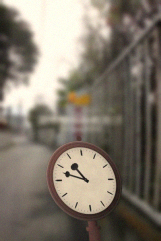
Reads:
10,48
